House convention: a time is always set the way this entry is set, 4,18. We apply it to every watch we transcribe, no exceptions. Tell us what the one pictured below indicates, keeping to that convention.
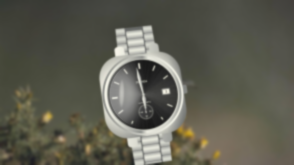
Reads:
5,59
